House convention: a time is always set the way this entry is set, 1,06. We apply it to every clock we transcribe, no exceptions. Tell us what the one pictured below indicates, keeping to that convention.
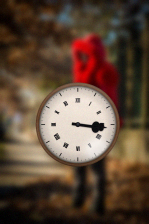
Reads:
3,16
